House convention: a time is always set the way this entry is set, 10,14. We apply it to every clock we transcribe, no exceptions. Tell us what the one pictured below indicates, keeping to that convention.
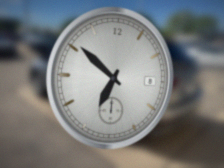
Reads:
6,51
